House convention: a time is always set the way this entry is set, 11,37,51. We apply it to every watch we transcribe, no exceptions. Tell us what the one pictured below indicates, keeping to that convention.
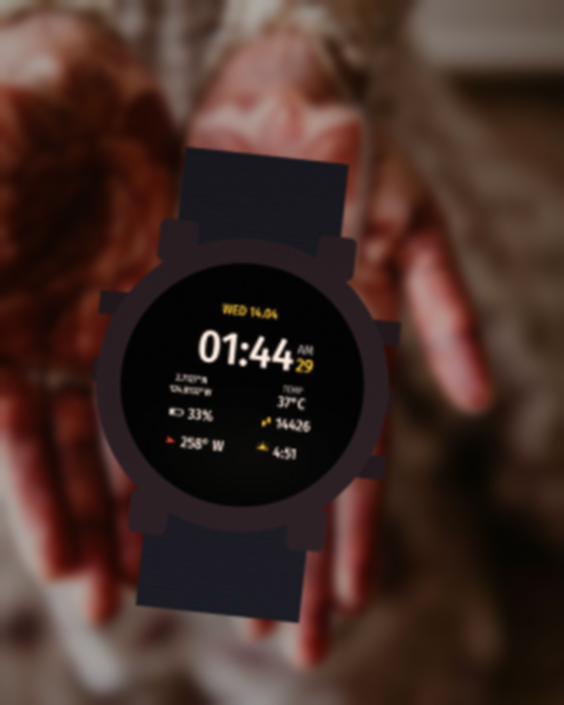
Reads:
1,44,29
